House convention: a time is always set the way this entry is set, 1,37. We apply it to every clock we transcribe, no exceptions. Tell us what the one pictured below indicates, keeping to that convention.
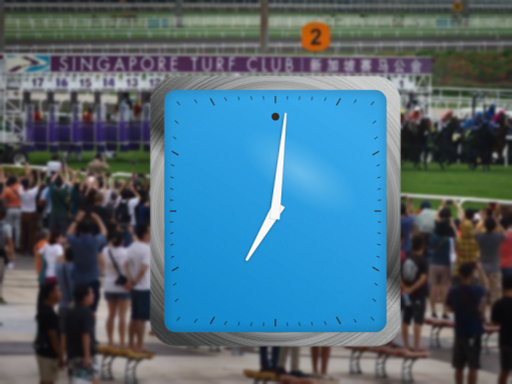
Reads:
7,01
